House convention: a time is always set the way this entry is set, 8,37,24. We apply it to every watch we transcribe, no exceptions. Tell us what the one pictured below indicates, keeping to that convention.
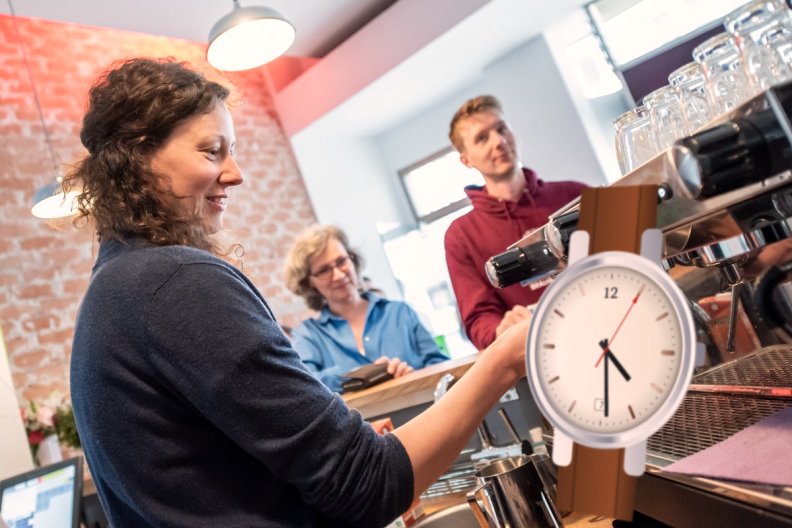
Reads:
4,29,05
